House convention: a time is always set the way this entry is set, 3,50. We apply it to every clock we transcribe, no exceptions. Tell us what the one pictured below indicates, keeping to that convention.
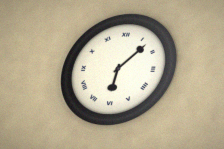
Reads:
6,07
